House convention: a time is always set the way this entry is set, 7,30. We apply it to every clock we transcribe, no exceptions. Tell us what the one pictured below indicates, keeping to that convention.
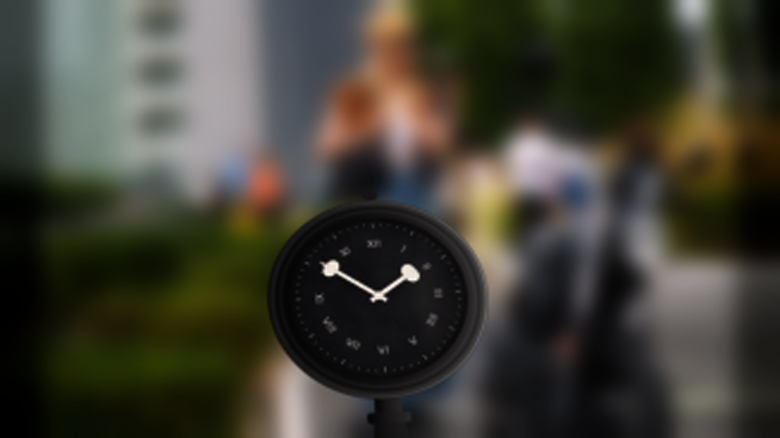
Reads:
1,51
